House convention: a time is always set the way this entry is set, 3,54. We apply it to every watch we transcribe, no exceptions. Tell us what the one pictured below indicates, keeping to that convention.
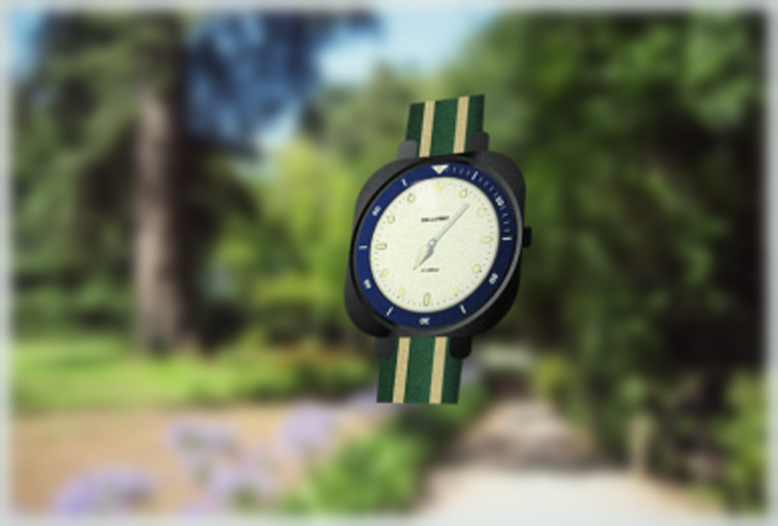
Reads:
7,07
